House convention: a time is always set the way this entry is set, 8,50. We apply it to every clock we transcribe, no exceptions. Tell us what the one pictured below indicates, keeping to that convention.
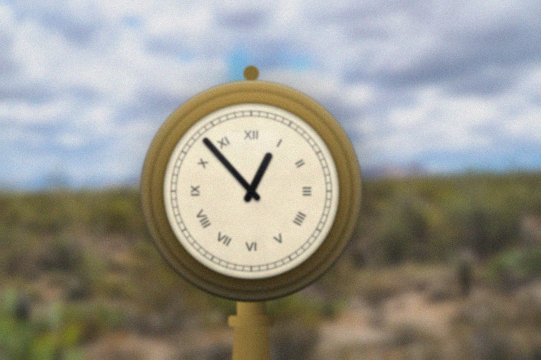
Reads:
12,53
